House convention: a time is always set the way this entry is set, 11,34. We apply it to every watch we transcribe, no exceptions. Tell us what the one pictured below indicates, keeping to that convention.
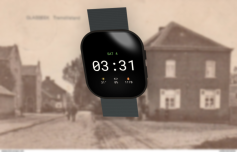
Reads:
3,31
